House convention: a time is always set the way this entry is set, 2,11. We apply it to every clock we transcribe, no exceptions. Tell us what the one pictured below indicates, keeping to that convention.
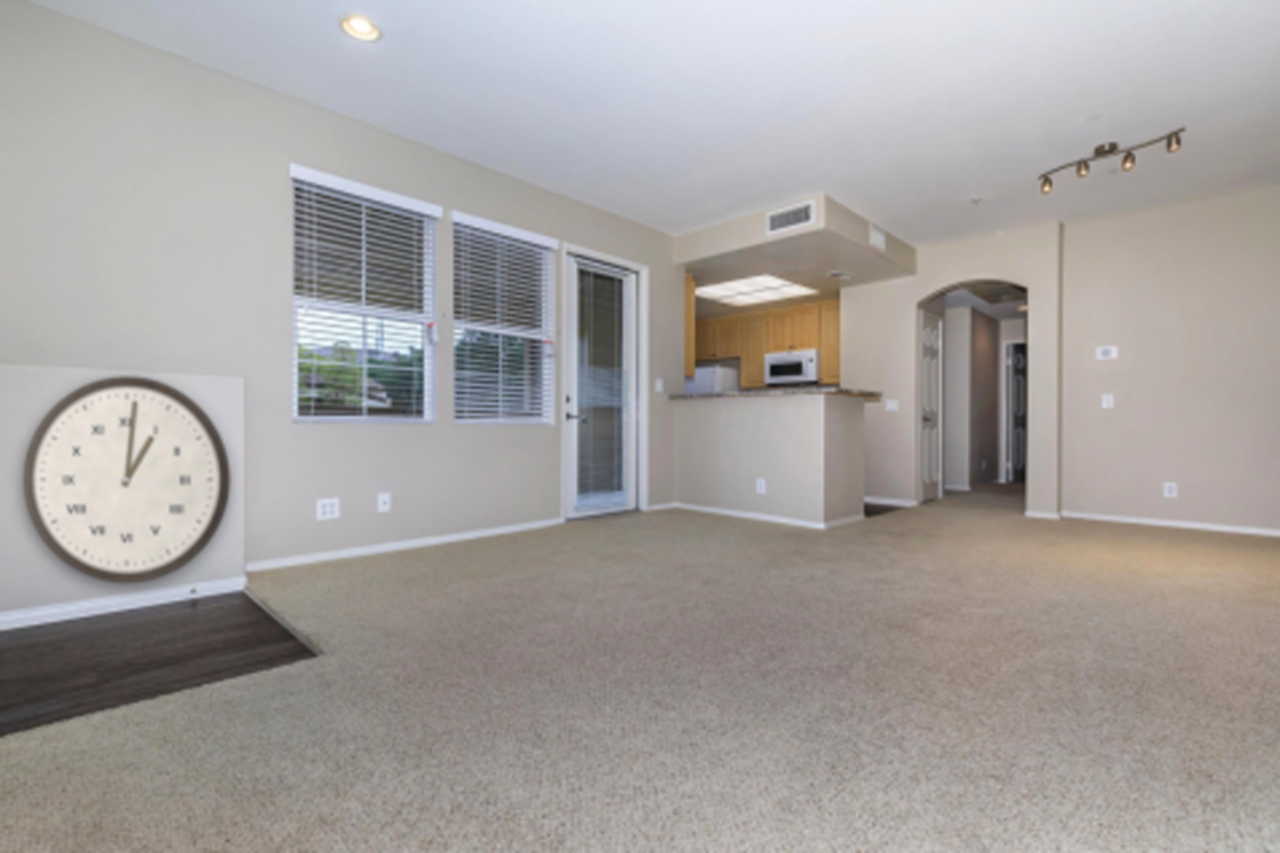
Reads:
1,01
